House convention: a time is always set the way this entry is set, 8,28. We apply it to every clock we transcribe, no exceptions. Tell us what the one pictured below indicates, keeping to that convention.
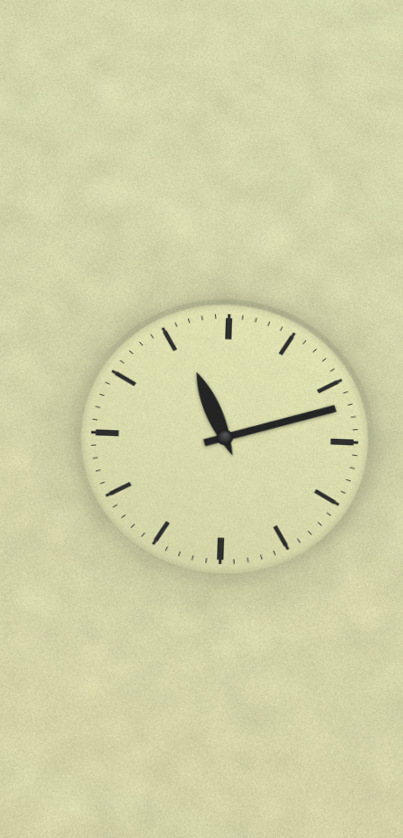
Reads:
11,12
